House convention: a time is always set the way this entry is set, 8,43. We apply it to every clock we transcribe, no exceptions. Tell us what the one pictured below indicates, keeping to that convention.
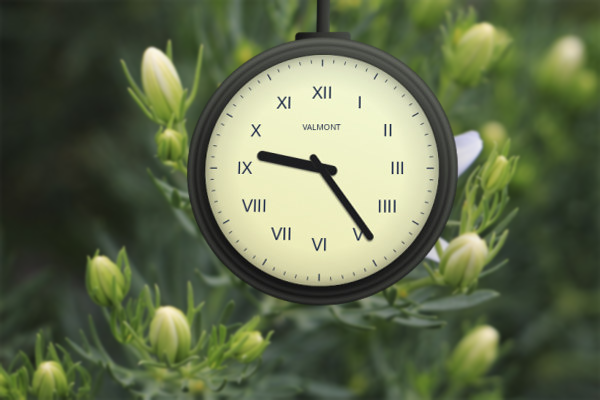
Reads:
9,24
